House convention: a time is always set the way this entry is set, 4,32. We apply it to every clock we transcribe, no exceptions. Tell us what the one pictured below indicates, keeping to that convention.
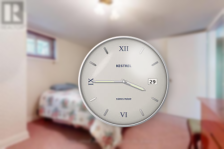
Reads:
3,45
